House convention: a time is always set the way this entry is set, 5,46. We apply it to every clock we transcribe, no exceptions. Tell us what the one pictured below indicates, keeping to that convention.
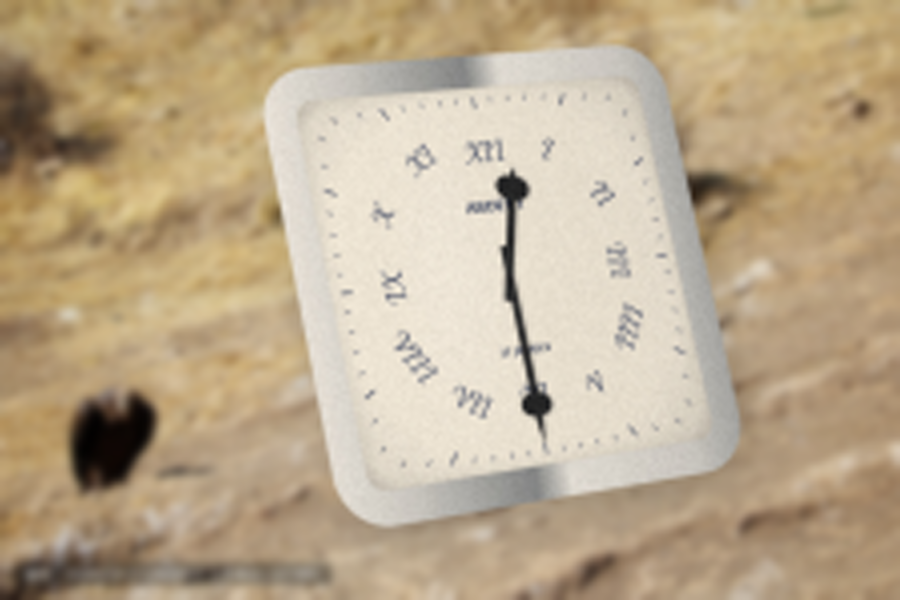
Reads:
12,30
